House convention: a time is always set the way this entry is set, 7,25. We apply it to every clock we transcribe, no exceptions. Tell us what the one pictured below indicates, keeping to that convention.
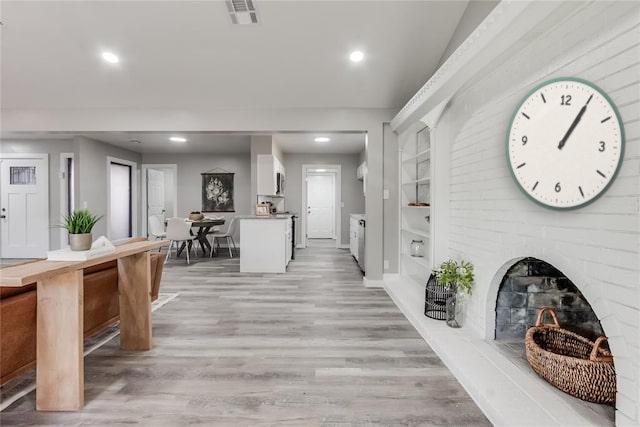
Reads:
1,05
